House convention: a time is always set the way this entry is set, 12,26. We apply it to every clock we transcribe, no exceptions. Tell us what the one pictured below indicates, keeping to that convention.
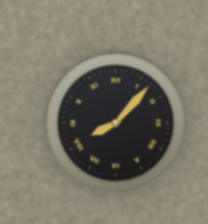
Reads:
8,07
